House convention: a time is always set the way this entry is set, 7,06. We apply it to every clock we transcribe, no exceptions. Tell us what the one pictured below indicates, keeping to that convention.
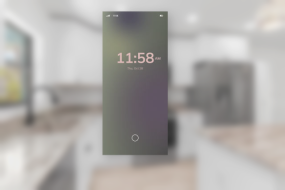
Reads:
11,58
